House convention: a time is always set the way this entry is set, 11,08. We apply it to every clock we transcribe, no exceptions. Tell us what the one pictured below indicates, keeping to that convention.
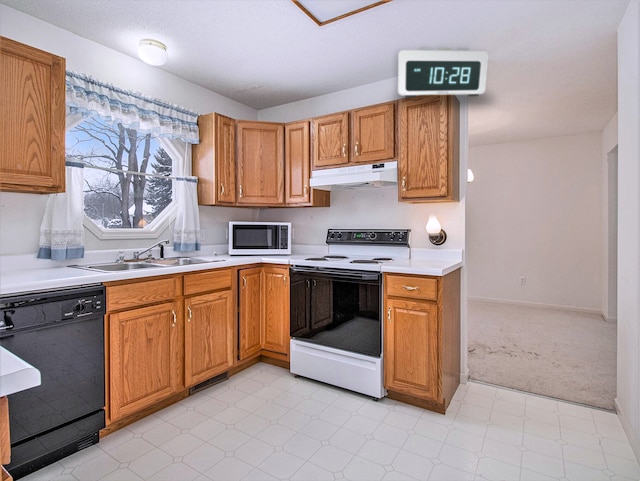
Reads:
10,28
